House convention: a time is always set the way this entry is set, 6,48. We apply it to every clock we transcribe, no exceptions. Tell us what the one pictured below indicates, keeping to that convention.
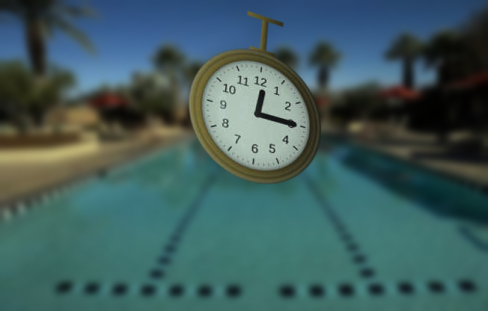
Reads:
12,15
